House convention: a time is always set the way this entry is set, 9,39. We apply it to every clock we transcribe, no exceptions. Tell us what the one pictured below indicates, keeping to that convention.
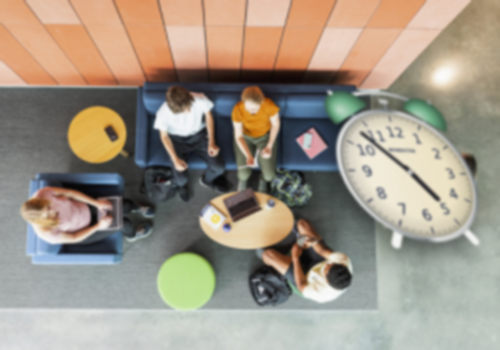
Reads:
4,53
